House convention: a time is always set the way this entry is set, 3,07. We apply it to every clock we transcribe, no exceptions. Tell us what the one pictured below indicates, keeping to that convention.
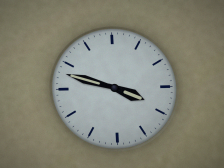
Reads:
3,48
